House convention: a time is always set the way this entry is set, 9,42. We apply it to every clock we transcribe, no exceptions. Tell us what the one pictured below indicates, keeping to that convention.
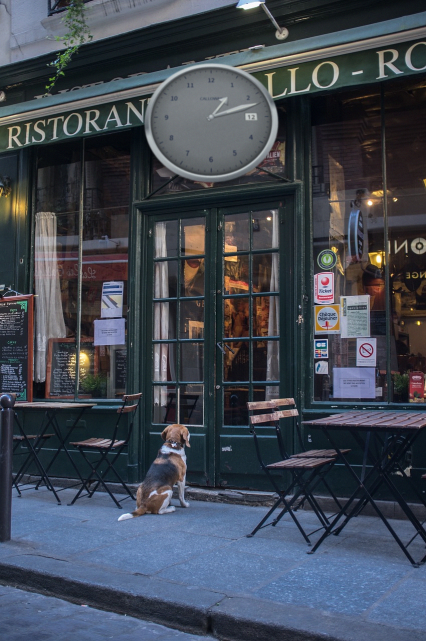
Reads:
1,12
